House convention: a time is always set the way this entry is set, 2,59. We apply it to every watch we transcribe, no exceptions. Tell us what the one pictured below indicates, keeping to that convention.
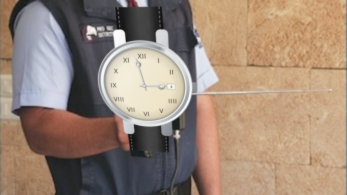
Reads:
2,58
